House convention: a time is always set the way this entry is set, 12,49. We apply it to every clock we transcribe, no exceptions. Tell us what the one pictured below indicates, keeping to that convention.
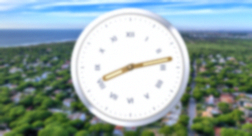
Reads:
8,13
